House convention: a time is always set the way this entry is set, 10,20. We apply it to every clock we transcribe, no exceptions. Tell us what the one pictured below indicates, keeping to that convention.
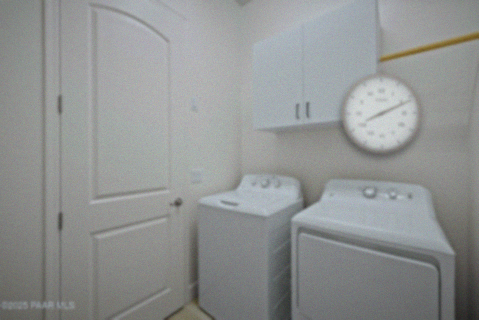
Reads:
8,11
